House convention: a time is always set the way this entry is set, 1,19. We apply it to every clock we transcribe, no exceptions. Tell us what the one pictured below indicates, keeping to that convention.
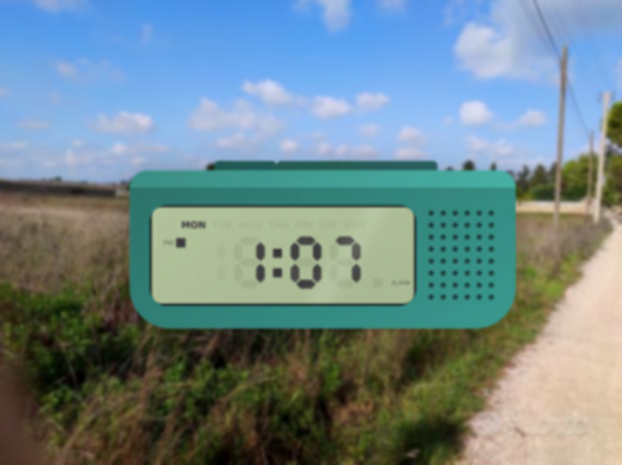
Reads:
1,07
